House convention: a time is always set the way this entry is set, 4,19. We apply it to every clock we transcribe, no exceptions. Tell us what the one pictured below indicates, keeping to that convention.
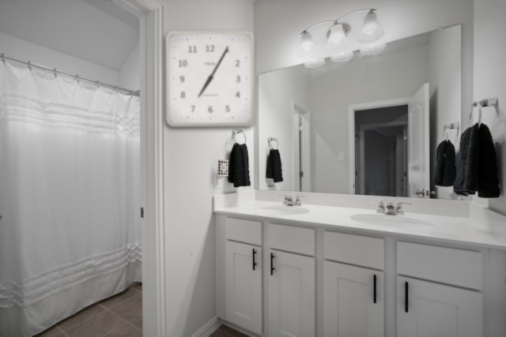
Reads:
7,05
